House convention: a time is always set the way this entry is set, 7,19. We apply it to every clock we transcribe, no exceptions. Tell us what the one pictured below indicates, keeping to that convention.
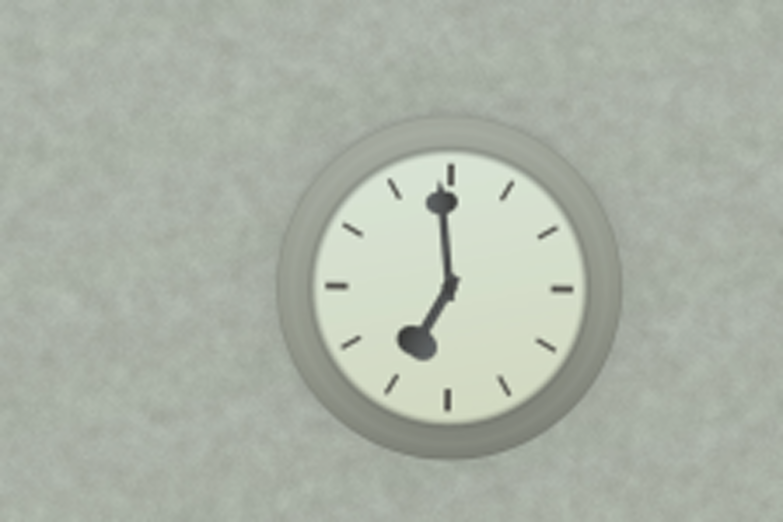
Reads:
6,59
